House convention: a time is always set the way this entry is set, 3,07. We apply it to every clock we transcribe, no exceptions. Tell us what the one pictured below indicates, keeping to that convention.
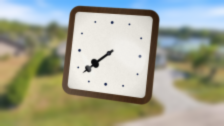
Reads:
7,38
